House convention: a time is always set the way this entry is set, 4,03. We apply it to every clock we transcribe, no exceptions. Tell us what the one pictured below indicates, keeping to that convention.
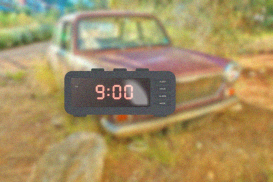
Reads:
9,00
